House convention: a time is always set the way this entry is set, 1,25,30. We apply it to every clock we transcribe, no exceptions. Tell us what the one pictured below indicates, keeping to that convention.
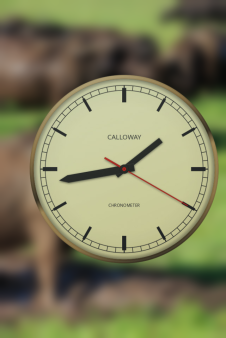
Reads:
1,43,20
